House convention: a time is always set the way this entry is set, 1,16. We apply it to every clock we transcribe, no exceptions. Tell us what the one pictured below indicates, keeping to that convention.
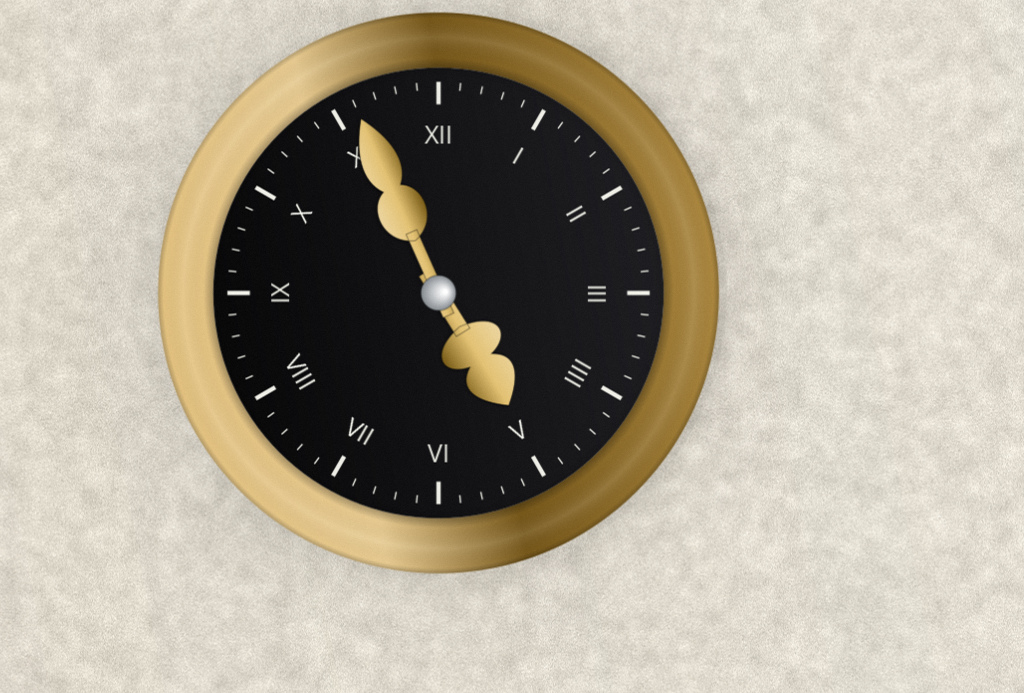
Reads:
4,56
